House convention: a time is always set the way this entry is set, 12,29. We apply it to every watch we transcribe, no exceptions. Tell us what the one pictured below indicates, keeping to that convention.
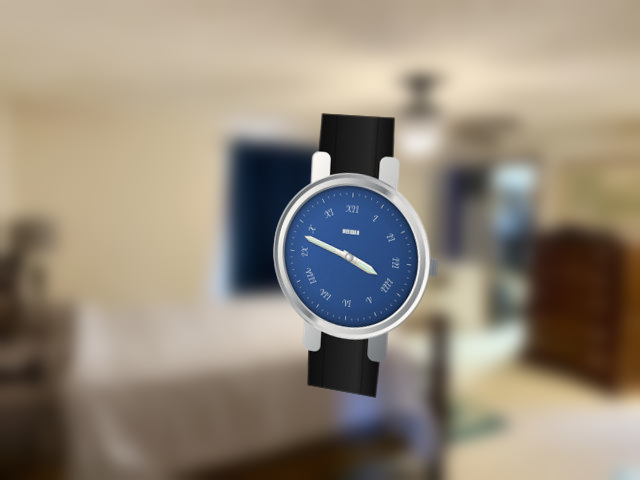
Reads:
3,48
